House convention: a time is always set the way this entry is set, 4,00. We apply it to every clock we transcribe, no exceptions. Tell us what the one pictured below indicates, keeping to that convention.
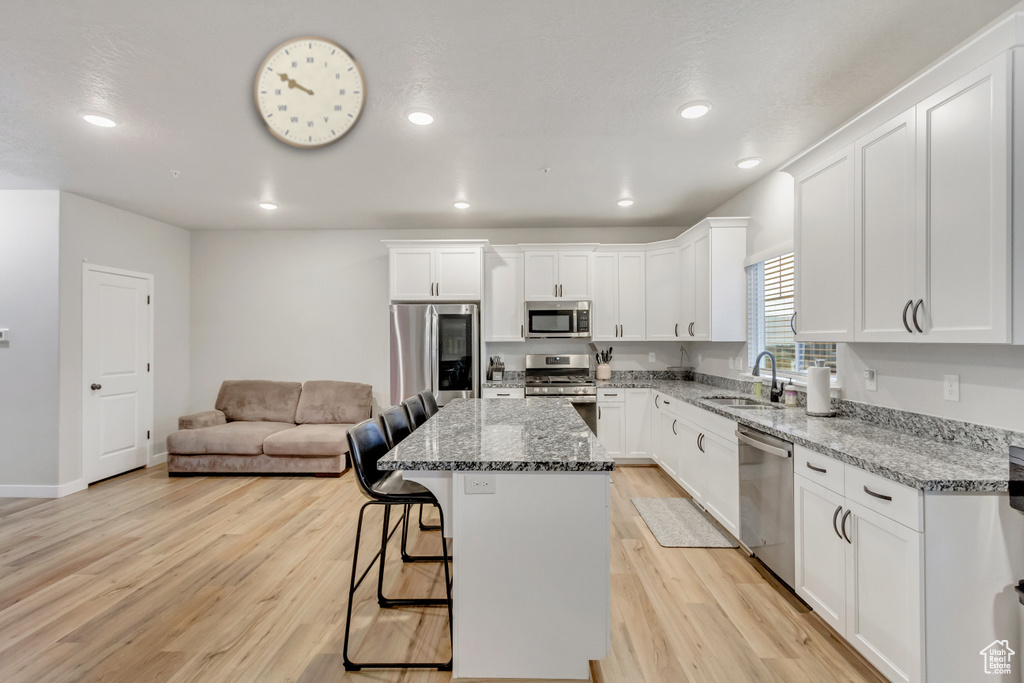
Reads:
9,50
